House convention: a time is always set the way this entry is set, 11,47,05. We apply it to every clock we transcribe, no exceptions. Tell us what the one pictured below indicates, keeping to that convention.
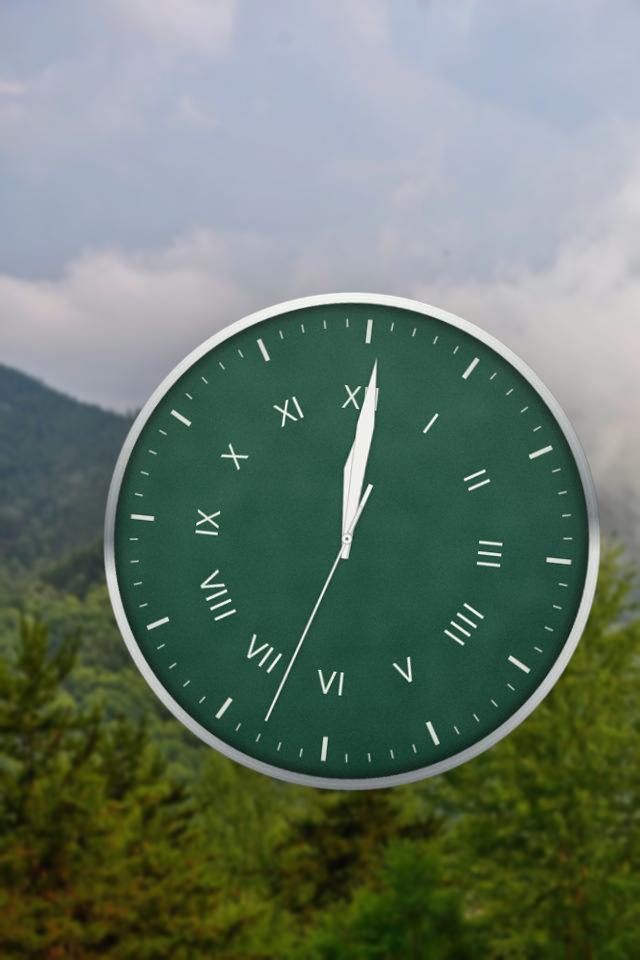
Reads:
12,00,33
